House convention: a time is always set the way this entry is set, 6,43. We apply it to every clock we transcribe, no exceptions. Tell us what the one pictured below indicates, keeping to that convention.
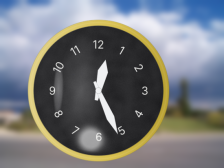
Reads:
12,26
